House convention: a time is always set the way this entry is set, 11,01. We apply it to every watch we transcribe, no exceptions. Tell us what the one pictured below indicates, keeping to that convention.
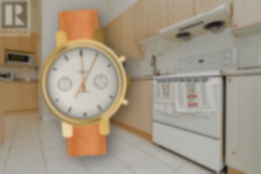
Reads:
7,05
